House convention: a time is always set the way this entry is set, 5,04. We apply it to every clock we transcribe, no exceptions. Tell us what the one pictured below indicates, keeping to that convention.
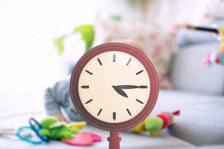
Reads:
4,15
